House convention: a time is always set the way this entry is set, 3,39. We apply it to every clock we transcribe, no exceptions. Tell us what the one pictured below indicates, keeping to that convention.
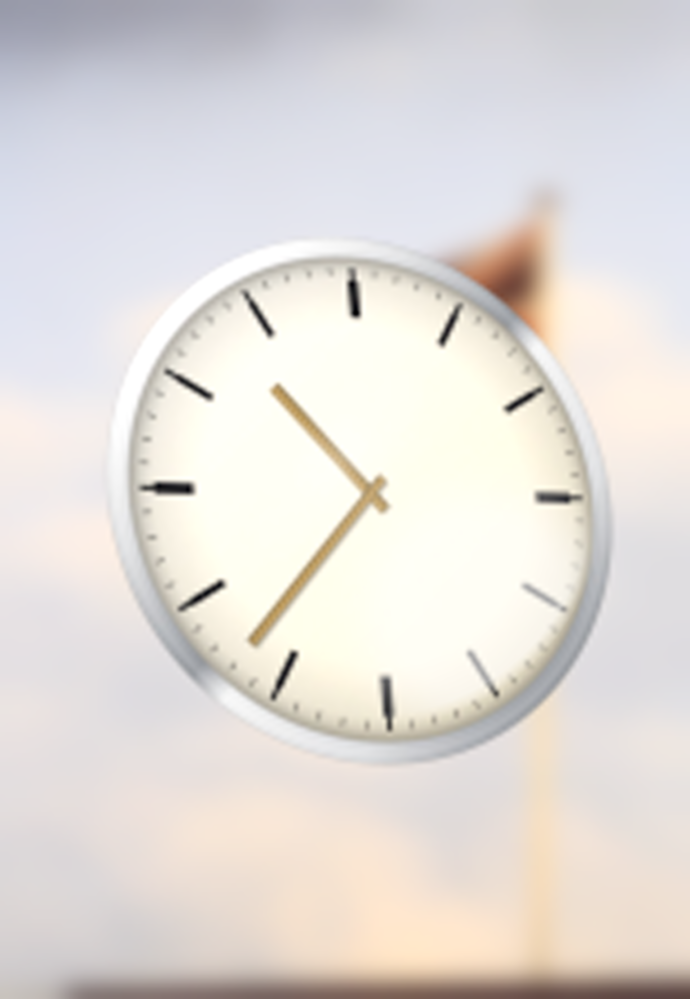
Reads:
10,37
